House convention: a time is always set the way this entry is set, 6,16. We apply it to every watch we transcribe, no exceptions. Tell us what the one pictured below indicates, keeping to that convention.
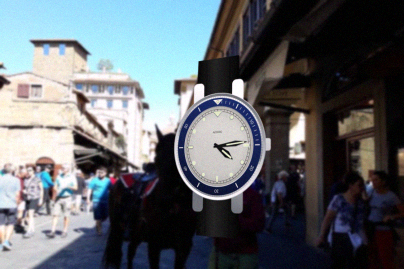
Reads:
4,14
